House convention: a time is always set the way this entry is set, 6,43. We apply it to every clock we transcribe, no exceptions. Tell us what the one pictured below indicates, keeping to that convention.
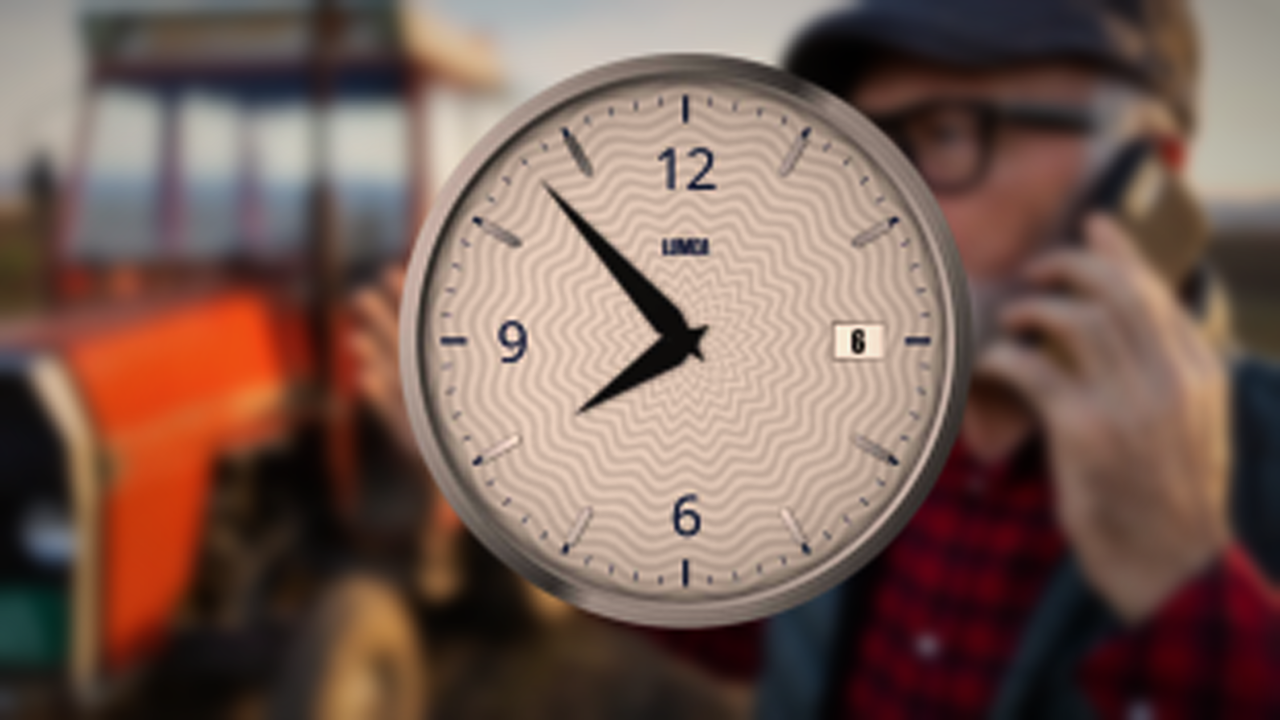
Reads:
7,53
